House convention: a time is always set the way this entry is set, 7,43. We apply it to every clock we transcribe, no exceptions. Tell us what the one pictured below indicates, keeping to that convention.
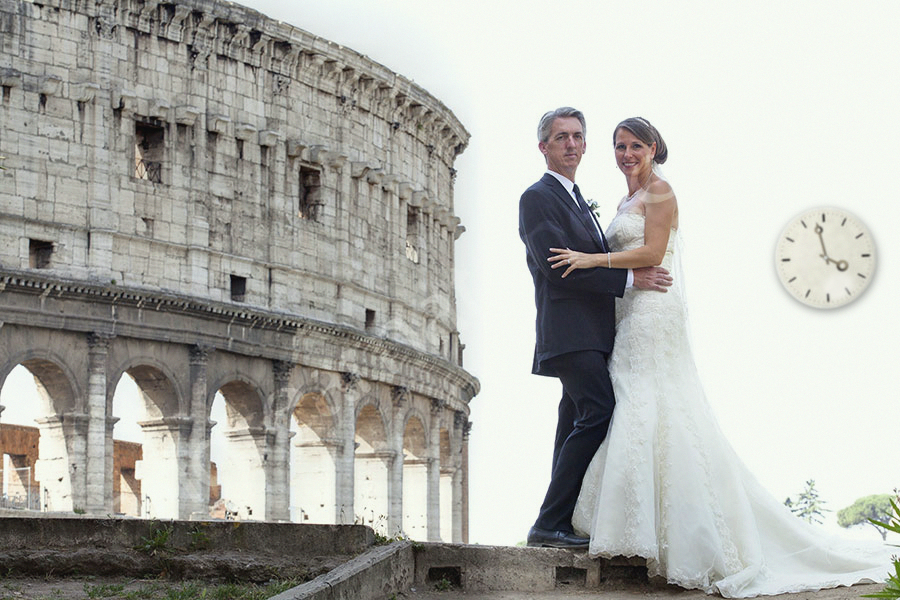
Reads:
3,58
